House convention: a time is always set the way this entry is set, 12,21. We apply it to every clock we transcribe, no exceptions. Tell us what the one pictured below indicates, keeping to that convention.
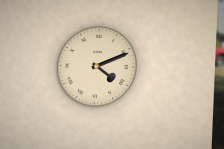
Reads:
4,11
